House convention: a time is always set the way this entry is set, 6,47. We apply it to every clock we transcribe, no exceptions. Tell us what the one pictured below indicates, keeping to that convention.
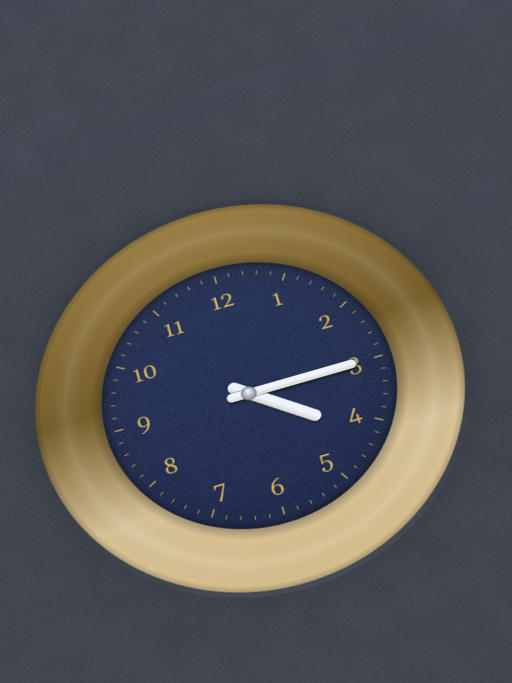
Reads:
4,15
